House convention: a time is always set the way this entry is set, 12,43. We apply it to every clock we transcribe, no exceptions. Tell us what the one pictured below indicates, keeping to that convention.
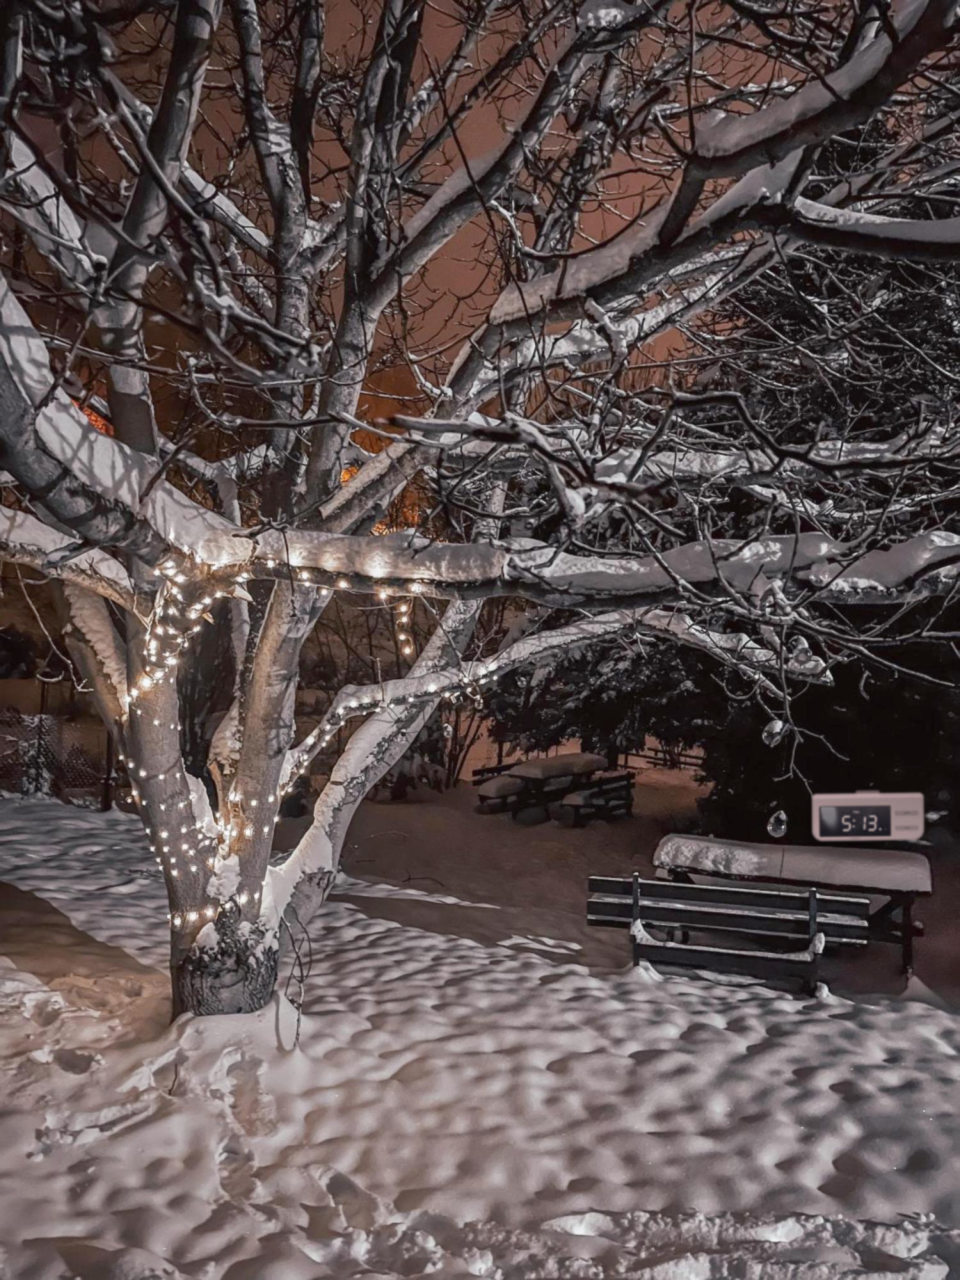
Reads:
5,13
